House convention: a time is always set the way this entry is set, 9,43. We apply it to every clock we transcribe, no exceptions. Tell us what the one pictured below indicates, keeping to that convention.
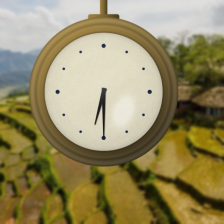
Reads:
6,30
